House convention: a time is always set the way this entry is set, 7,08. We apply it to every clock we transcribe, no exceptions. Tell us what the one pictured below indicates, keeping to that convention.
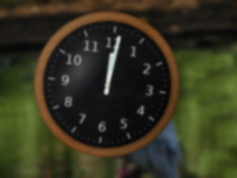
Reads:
12,01
